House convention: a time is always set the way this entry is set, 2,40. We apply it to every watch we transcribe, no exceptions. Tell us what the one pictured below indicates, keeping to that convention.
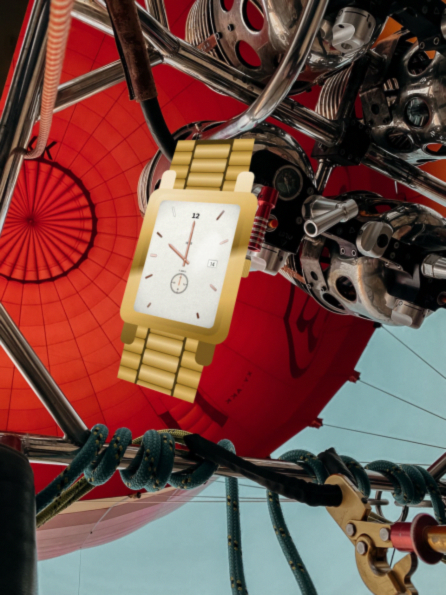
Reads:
10,00
